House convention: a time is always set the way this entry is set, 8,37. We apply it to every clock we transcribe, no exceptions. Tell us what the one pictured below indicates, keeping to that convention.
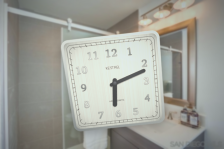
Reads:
6,12
